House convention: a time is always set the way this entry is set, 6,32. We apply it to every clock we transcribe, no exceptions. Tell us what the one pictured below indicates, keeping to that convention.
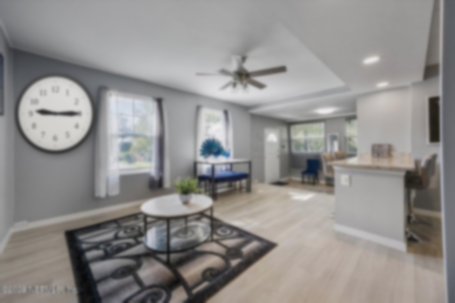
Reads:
9,15
